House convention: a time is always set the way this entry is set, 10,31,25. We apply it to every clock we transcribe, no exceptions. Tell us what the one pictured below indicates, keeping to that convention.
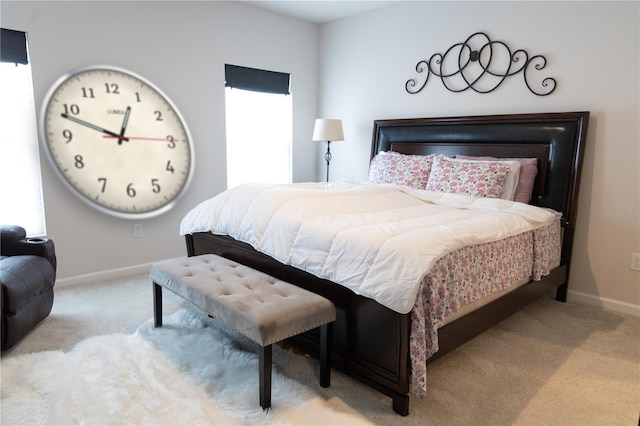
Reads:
12,48,15
